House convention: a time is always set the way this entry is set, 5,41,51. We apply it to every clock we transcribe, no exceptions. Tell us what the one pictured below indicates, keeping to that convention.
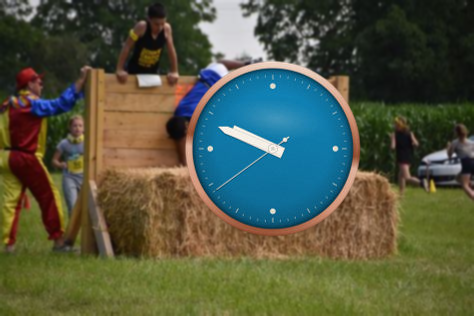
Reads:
9,48,39
